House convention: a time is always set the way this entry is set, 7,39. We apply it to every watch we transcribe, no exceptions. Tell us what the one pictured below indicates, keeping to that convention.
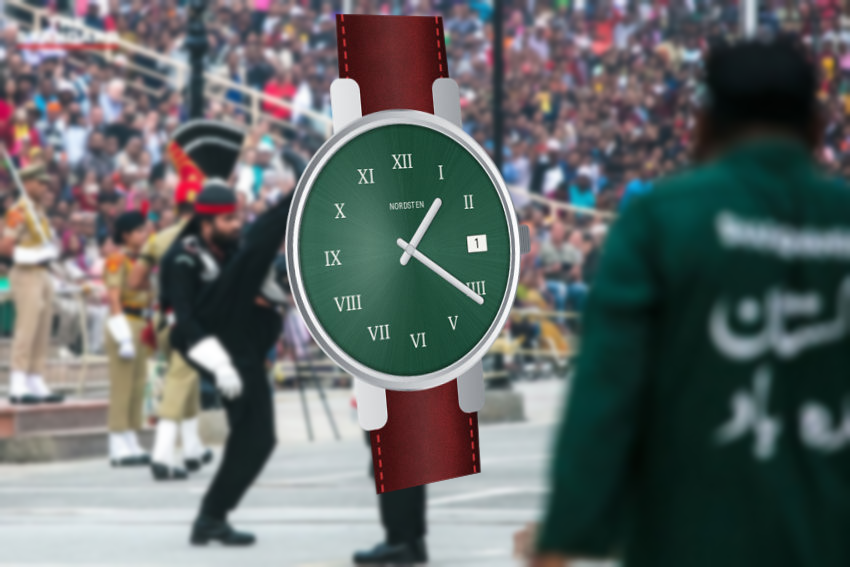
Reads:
1,21
